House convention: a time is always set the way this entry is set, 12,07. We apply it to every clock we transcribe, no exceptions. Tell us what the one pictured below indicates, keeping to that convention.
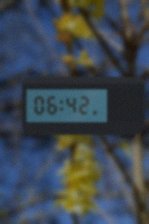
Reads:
6,42
